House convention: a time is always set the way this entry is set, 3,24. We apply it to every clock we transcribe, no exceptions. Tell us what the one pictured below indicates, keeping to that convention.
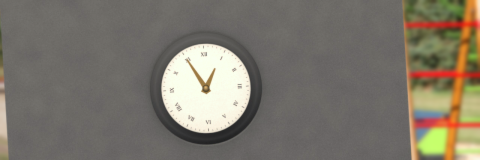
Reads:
12,55
